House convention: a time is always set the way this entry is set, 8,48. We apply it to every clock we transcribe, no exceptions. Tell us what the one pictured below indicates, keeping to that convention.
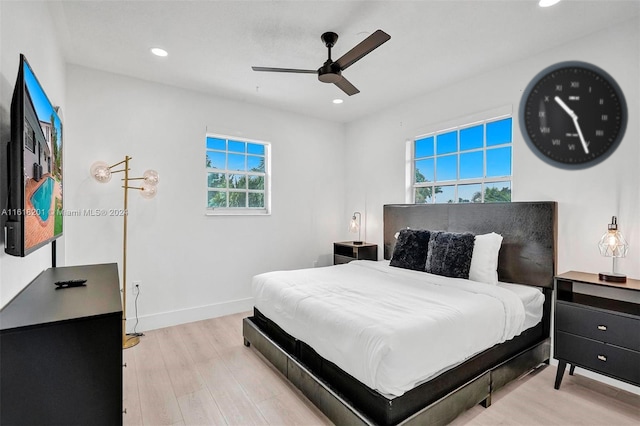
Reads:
10,26
